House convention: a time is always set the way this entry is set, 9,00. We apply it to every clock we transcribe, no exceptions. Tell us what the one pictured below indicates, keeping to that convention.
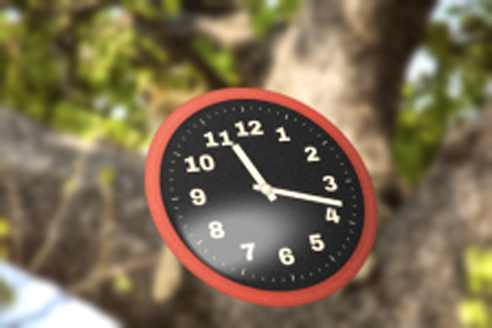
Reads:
11,18
